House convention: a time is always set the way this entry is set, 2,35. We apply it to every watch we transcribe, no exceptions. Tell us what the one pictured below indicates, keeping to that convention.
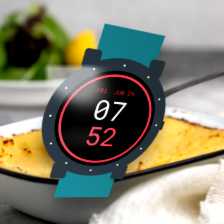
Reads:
7,52
